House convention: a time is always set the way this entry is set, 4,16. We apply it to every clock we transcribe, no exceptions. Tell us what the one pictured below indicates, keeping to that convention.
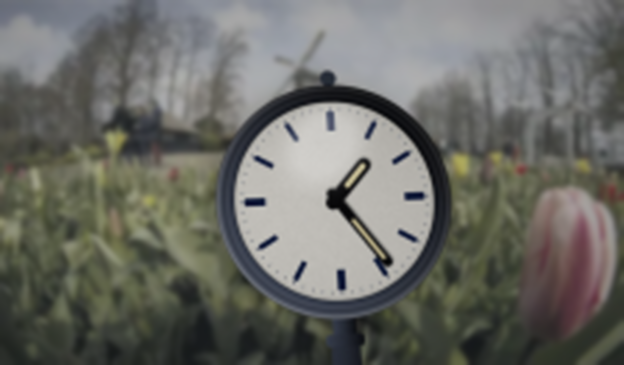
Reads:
1,24
